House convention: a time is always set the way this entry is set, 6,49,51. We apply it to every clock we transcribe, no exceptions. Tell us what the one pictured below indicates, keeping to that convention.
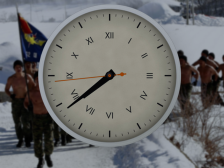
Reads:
7,38,44
